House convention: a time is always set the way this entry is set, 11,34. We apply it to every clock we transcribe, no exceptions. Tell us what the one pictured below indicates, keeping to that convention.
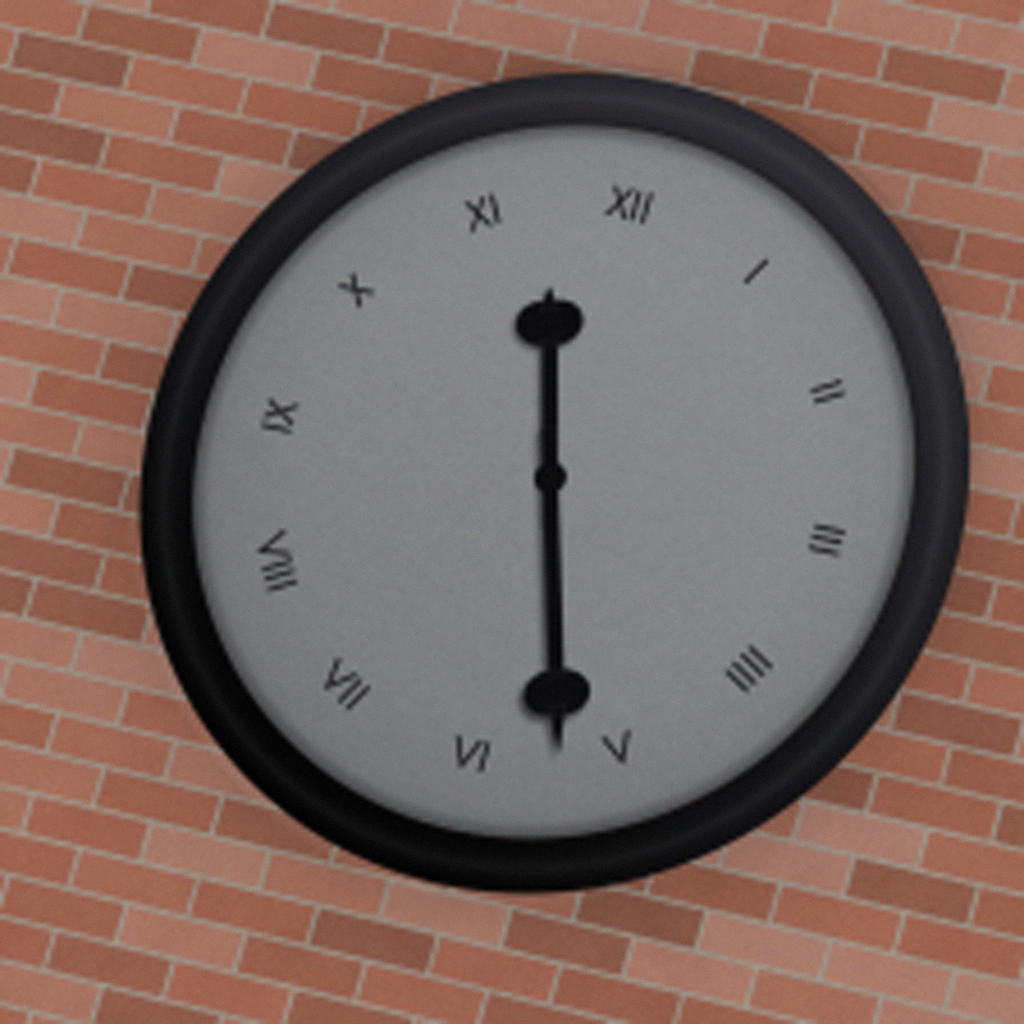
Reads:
11,27
